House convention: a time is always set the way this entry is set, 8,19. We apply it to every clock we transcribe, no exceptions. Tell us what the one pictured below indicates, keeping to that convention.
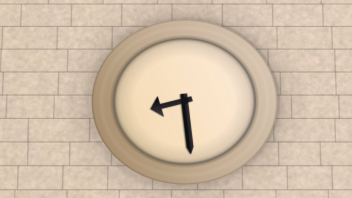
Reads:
8,29
